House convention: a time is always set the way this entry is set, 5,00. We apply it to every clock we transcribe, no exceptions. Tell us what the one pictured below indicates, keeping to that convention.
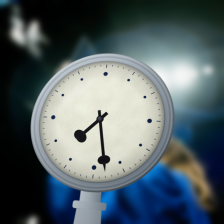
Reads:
7,28
